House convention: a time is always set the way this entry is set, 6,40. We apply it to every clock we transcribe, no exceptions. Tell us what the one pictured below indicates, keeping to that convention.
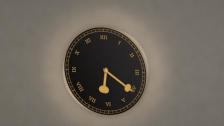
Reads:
6,21
